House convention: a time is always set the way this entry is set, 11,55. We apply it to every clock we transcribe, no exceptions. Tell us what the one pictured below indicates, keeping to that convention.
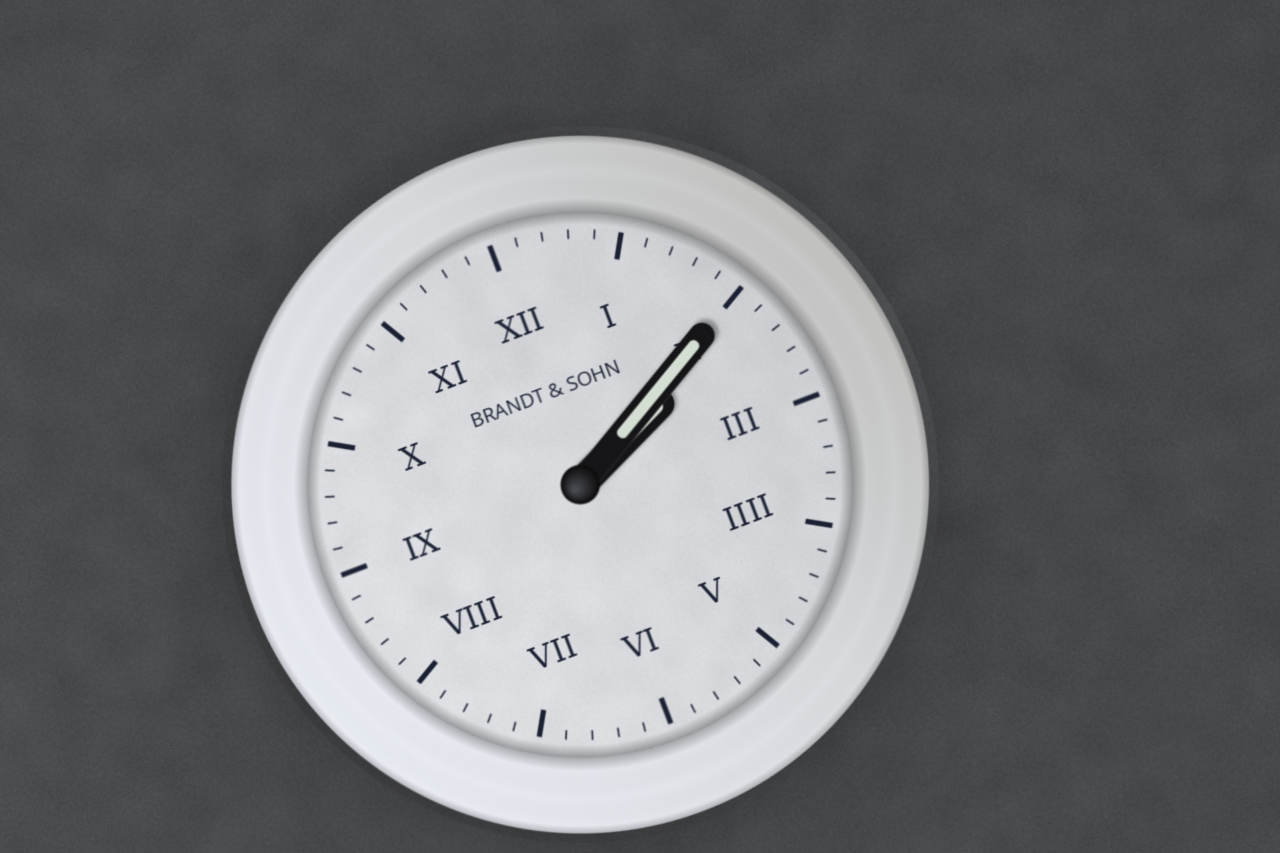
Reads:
2,10
